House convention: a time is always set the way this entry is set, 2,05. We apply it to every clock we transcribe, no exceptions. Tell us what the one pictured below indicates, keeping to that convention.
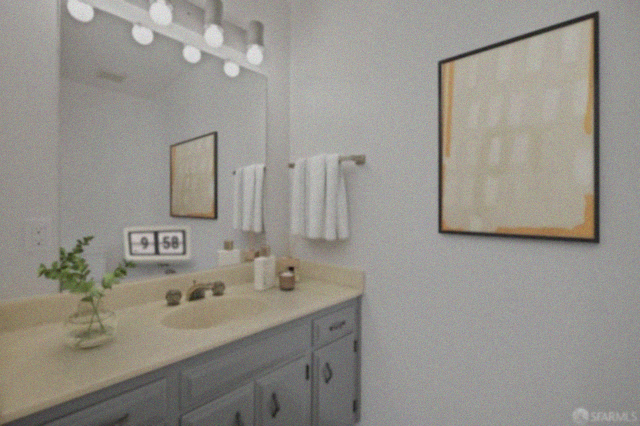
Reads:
9,58
